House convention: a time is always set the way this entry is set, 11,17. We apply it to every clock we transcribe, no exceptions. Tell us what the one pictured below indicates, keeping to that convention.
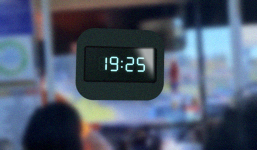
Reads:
19,25
